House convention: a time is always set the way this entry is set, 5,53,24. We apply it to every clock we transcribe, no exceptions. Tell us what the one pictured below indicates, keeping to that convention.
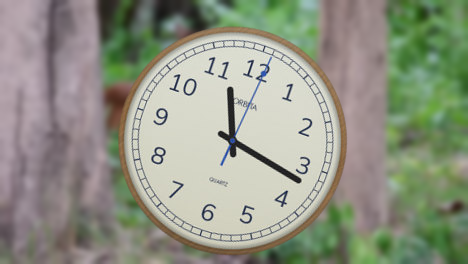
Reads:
11,17,01
